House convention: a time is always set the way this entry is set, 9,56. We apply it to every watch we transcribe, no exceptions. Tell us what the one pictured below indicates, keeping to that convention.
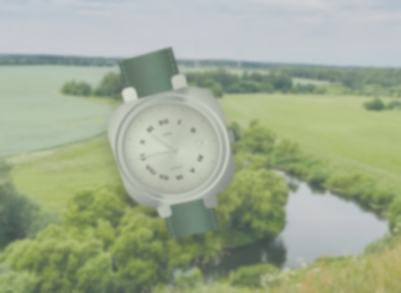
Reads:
10,45
